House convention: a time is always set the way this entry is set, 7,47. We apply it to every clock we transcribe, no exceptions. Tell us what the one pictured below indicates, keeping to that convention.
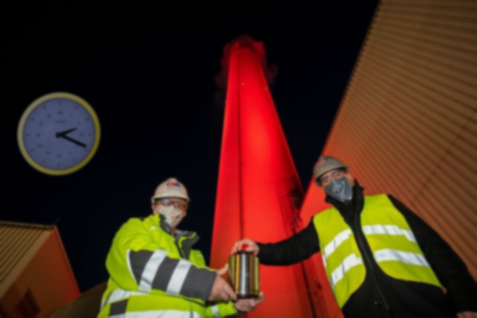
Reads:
2,19
